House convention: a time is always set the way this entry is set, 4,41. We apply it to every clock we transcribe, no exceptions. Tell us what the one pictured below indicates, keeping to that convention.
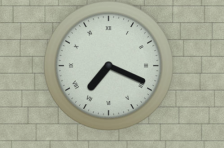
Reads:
7,19
